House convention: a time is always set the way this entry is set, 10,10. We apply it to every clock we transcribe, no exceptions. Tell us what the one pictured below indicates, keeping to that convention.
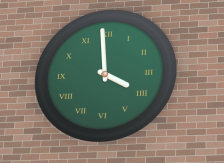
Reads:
3,59
